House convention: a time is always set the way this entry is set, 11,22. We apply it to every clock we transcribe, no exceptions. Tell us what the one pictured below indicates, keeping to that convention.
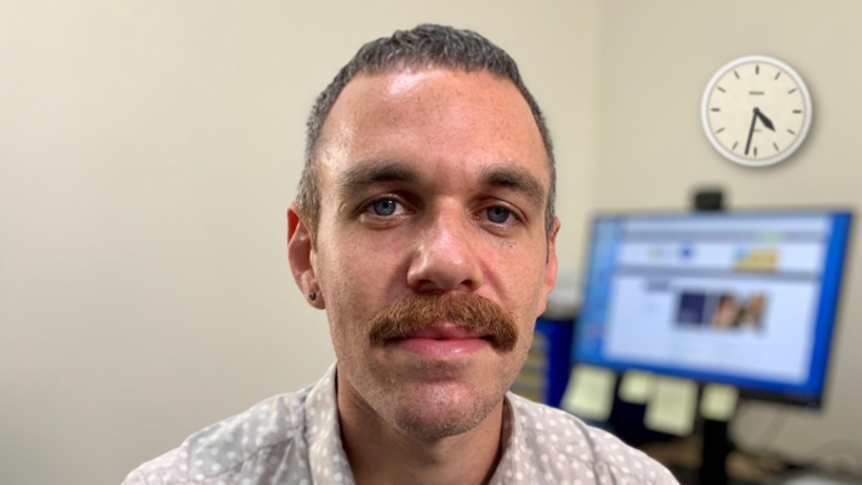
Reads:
4,32
